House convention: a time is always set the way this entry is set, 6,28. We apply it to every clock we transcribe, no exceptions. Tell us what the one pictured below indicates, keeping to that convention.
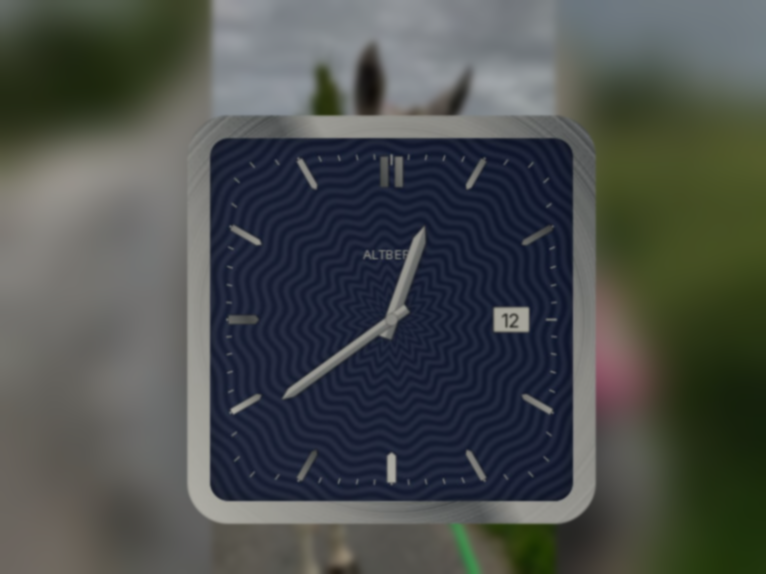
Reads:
12,39
